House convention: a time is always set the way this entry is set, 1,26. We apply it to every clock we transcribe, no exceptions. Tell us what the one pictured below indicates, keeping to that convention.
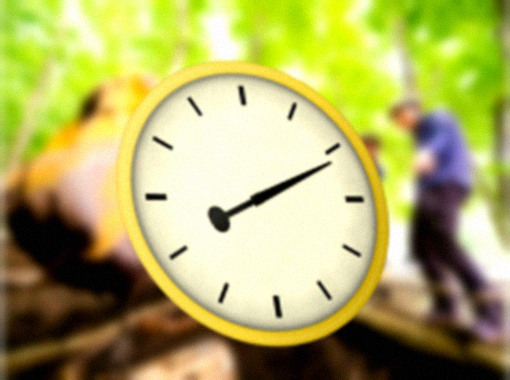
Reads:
8,11
